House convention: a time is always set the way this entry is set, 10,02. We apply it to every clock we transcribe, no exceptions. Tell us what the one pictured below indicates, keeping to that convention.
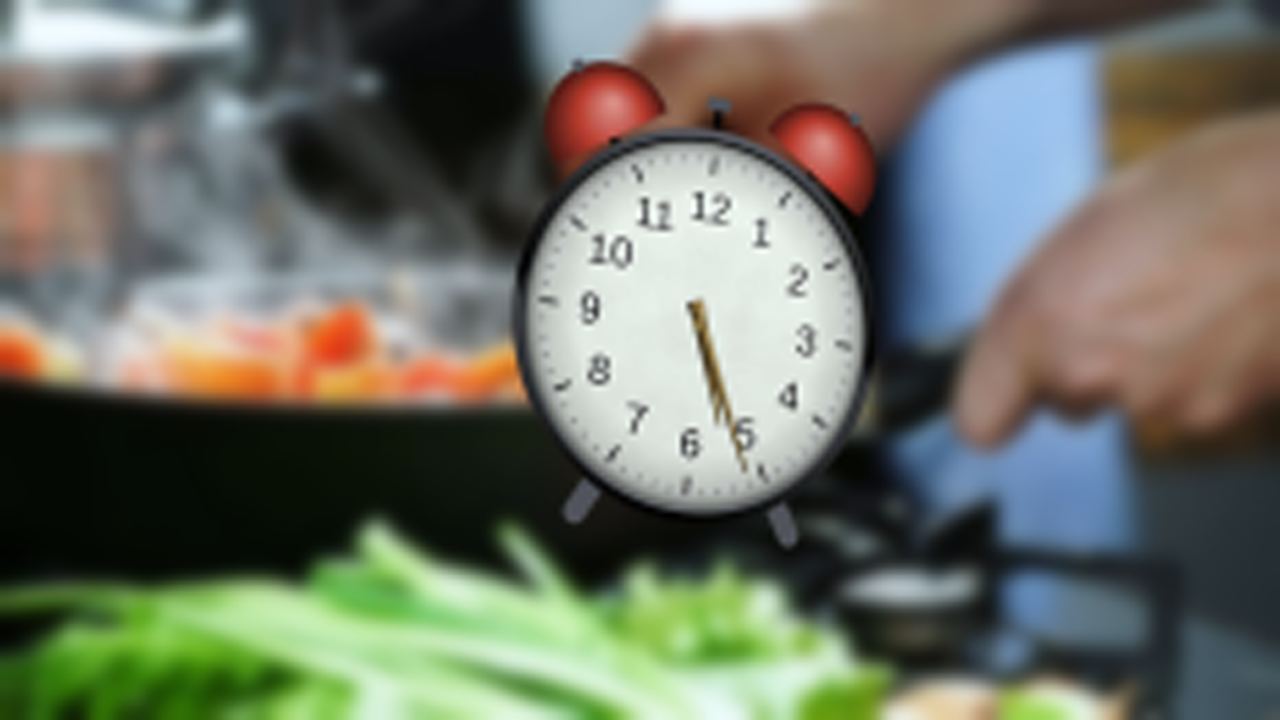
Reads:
5,26
